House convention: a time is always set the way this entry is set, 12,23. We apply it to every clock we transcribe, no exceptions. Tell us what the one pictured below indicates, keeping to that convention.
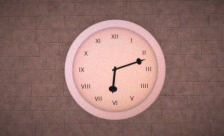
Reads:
6,12
